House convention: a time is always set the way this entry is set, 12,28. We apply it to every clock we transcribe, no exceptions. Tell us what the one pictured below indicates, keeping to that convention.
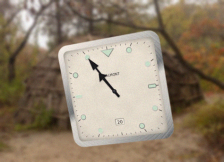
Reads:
10,55
